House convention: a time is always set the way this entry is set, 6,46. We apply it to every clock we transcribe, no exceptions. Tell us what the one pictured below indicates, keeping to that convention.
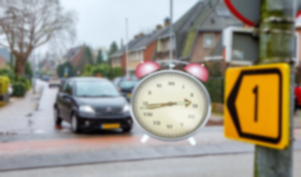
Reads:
2,43
